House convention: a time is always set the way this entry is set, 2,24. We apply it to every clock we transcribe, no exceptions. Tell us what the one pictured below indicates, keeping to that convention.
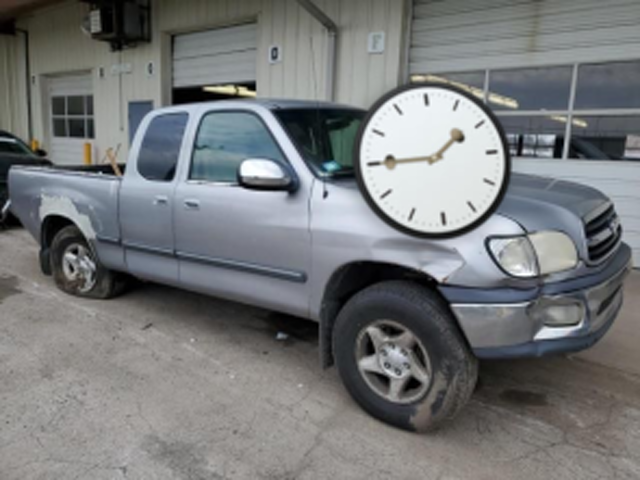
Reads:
1,45
